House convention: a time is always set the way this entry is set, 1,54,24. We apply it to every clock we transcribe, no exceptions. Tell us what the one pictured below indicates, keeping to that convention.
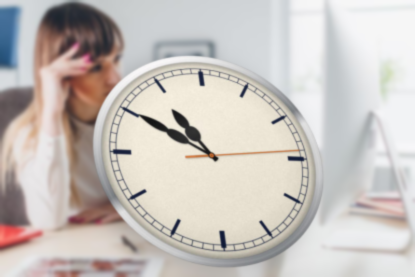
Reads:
10,50,14
